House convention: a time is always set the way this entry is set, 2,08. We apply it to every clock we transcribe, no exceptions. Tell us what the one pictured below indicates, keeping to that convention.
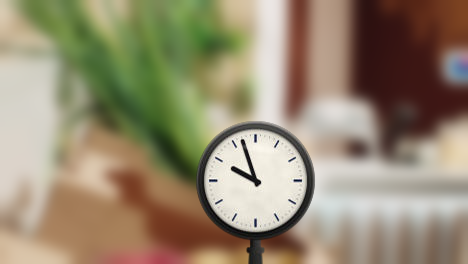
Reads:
9,57
